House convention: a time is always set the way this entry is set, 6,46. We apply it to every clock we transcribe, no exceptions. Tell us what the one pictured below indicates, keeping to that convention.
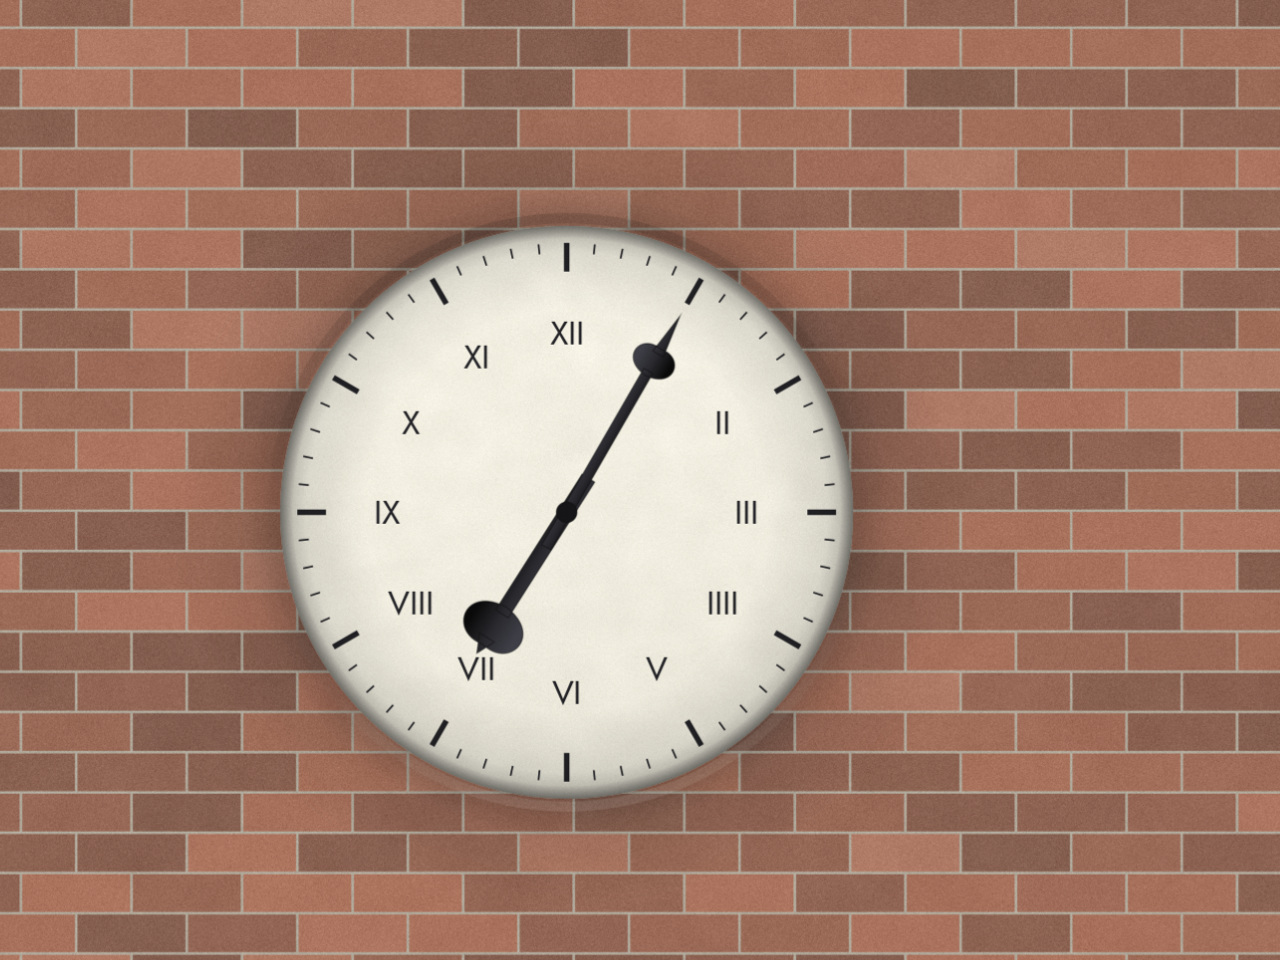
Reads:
7,05
